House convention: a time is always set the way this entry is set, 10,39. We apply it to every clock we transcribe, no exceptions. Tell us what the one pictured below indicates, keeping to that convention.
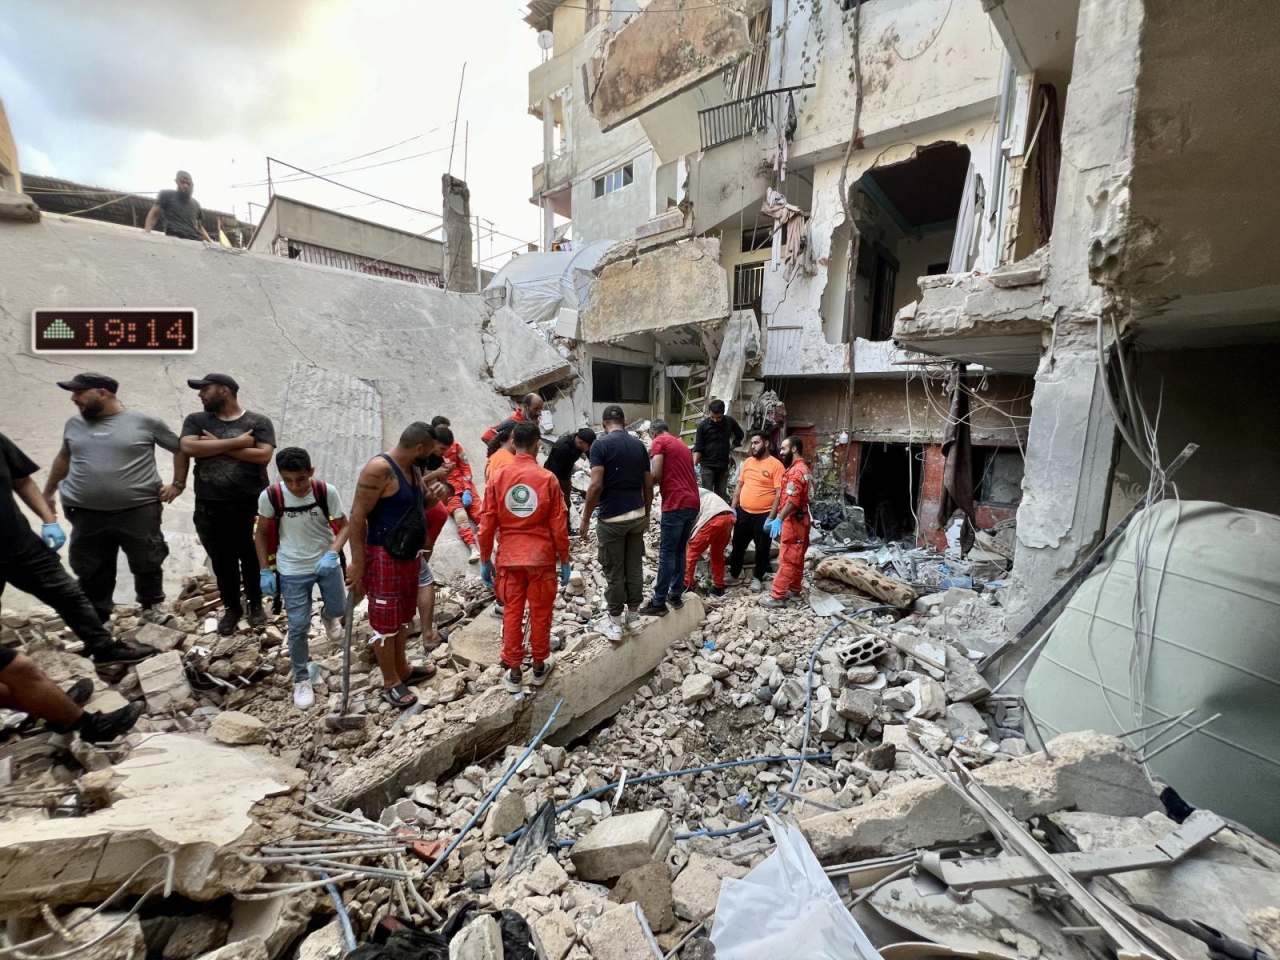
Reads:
19,14
